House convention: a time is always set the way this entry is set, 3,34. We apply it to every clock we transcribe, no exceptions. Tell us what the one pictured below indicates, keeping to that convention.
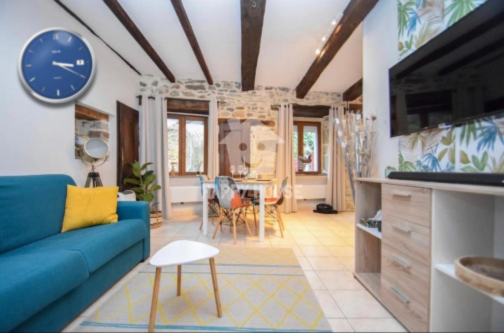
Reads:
3,20
